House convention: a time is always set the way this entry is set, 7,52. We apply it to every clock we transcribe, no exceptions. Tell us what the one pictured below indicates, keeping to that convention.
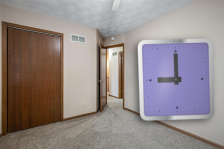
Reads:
9,00
